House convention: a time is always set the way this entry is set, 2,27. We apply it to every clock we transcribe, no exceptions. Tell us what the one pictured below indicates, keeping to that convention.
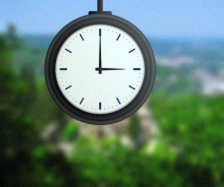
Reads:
3,00
